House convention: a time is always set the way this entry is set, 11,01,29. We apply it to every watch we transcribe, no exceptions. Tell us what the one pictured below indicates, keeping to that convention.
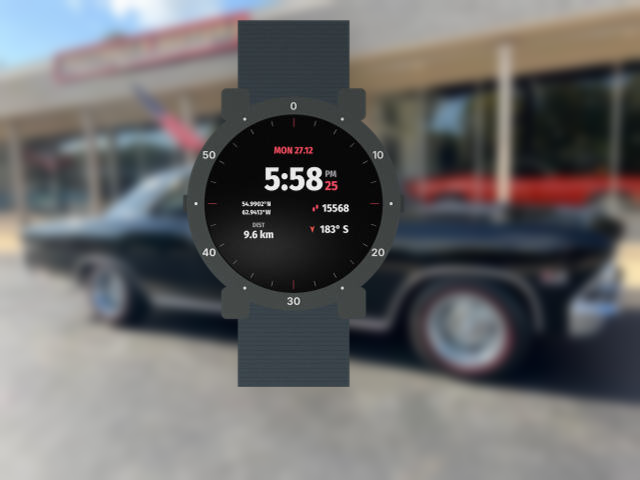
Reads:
5,58,25
